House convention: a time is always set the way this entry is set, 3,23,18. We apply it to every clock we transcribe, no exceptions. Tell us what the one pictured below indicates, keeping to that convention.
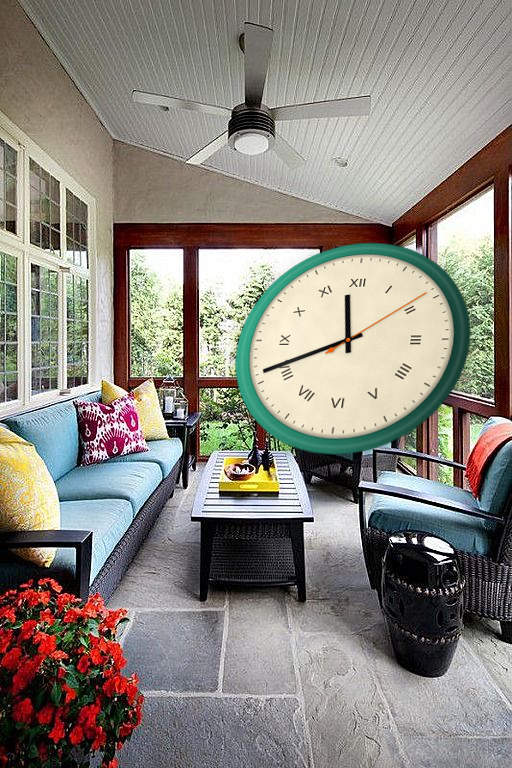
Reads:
11,41,09
